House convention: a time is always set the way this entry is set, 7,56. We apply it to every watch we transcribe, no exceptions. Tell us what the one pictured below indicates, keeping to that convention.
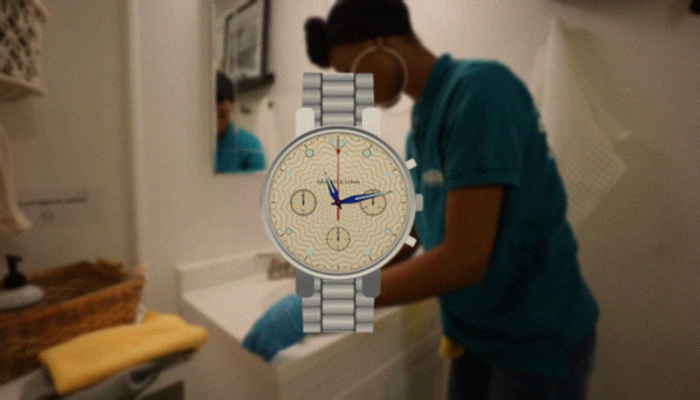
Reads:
11,13
